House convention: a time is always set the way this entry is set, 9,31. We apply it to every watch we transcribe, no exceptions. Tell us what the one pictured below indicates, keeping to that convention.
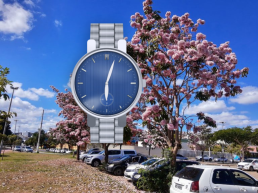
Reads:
6,03
